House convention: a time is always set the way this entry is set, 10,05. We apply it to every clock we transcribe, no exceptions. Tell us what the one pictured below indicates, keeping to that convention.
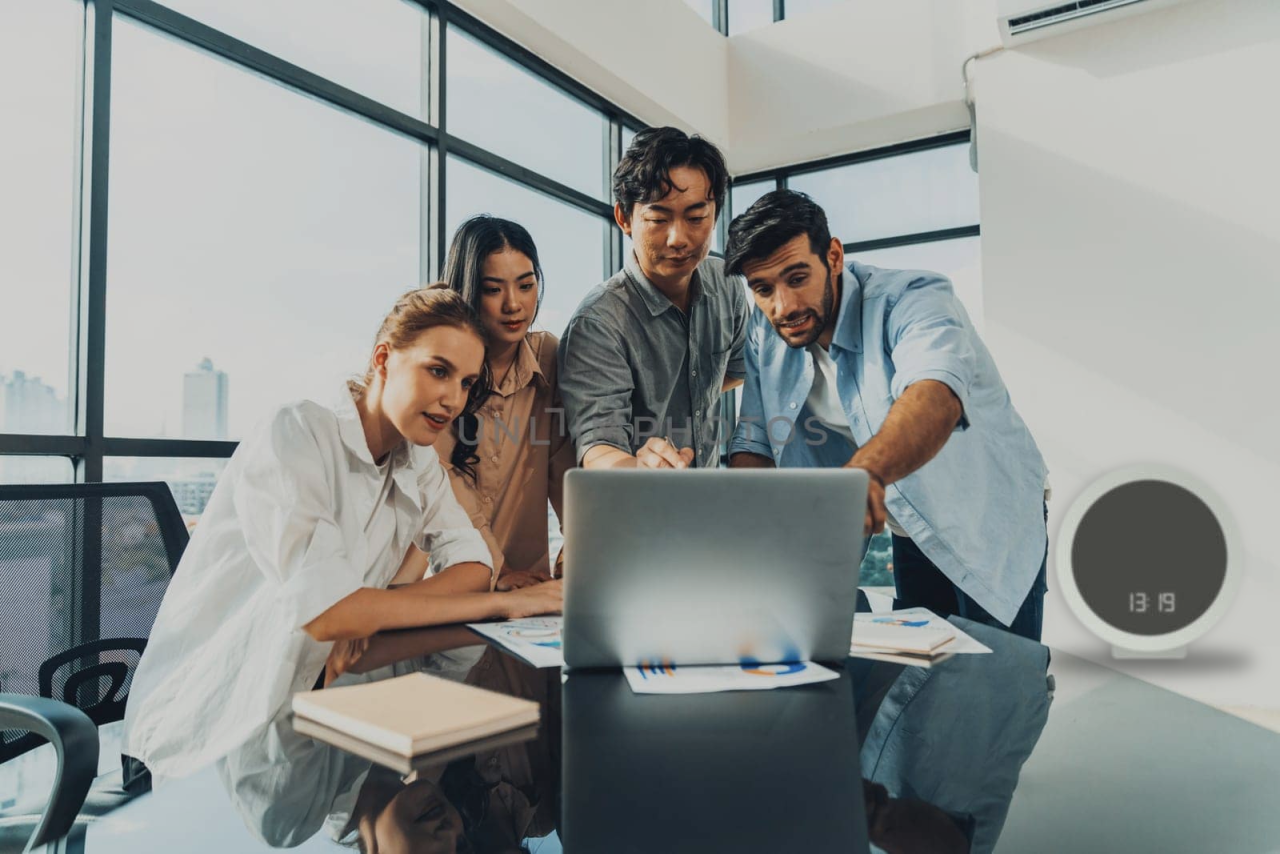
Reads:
13,19
